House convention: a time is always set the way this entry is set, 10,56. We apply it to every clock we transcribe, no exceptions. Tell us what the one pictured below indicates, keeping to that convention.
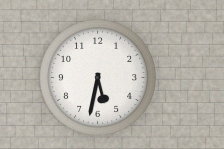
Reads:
5,32
